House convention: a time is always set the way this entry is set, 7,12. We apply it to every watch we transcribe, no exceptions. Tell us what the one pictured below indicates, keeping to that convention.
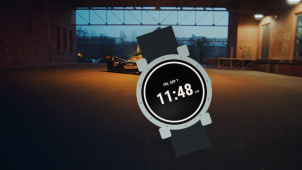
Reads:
11,48
